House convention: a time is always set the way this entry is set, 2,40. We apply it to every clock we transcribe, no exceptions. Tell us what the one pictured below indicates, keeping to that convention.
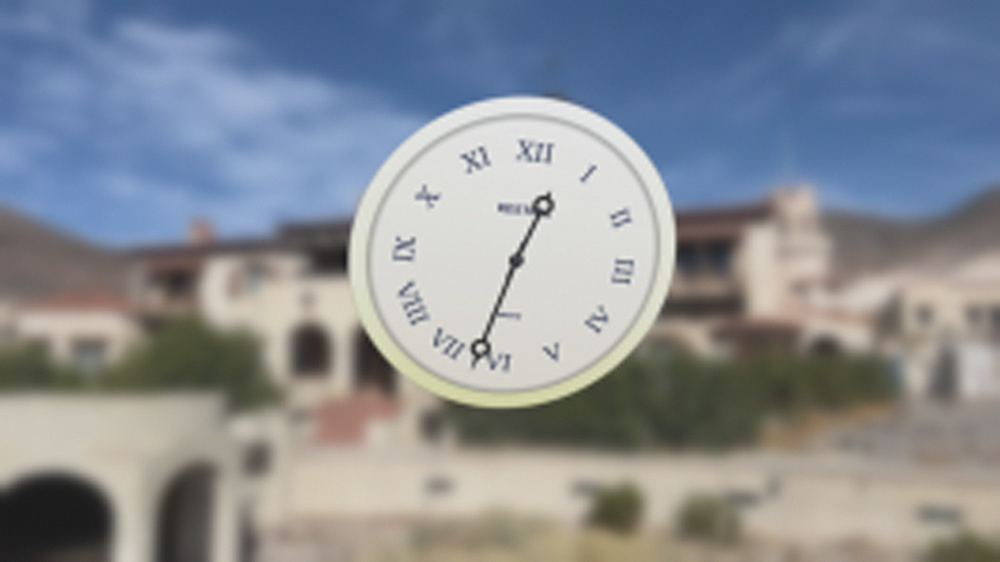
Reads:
12,32
